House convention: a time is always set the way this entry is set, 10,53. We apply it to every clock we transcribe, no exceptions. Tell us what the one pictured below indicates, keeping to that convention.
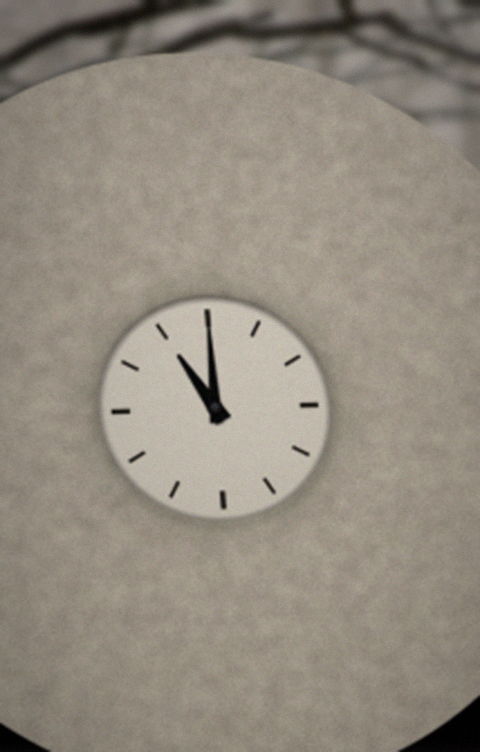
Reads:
11,00
